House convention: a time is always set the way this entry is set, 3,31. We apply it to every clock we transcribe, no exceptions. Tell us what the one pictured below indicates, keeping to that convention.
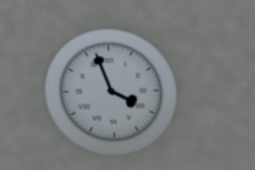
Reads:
3,57
